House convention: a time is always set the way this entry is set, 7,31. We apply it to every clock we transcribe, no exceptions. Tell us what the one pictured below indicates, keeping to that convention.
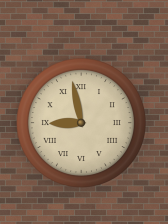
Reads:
8,58
